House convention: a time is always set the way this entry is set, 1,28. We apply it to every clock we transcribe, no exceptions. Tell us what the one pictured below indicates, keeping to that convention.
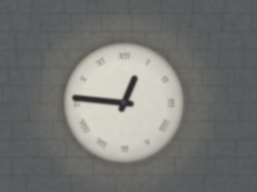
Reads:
12,46
